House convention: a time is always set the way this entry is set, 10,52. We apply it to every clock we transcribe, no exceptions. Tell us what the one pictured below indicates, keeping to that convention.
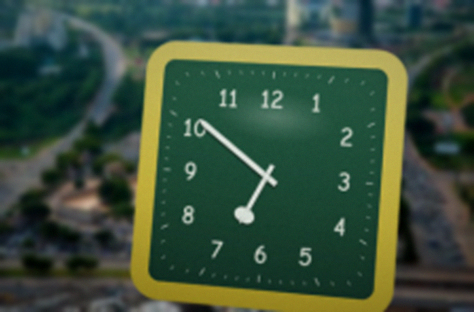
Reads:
6,51
